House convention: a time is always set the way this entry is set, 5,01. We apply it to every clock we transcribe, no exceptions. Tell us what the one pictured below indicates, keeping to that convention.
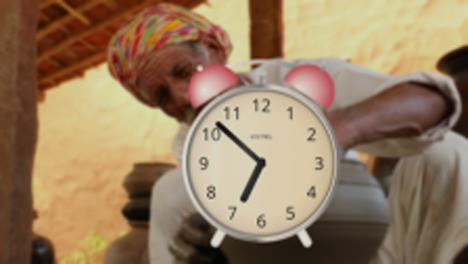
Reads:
6,52
